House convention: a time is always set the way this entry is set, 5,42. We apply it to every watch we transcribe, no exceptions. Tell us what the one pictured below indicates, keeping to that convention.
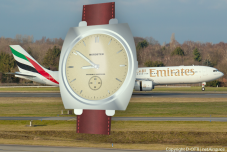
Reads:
8,51
